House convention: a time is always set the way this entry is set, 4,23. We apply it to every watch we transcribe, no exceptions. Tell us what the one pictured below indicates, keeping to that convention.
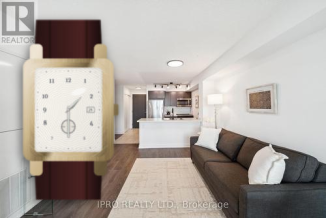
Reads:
1,30
